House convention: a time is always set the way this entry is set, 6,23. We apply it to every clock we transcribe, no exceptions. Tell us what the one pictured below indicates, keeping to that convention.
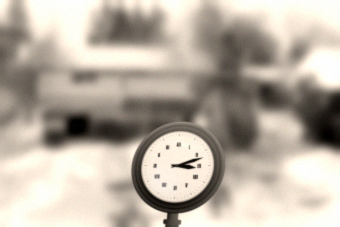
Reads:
3,12
